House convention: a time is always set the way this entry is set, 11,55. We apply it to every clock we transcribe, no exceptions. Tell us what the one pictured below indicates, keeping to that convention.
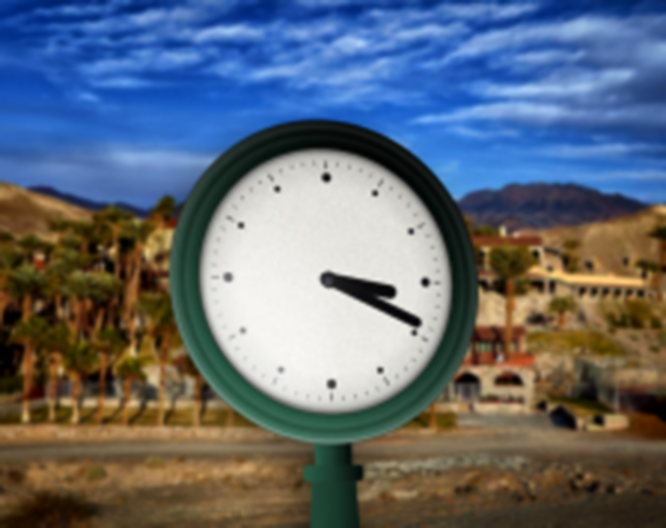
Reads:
3,19
